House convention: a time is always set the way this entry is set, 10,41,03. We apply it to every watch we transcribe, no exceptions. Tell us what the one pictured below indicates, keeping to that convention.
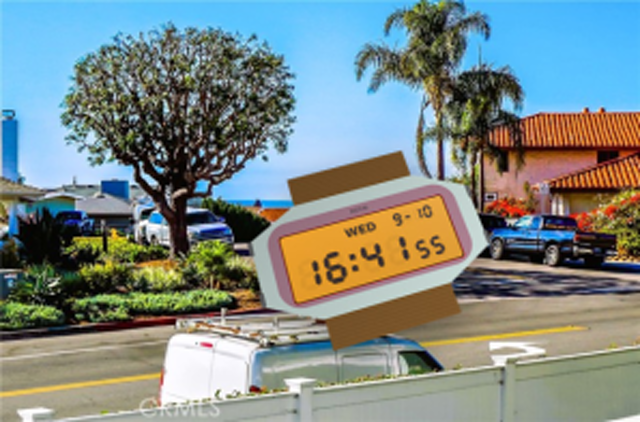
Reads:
16,41,55
